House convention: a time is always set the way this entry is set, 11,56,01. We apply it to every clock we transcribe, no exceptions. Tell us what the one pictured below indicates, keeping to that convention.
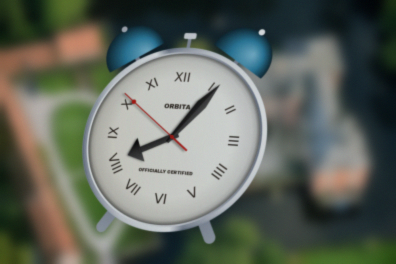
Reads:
8,05,51
